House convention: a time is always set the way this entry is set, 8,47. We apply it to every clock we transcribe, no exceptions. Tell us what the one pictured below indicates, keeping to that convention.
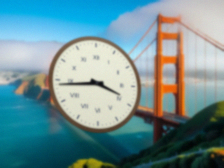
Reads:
3,44
